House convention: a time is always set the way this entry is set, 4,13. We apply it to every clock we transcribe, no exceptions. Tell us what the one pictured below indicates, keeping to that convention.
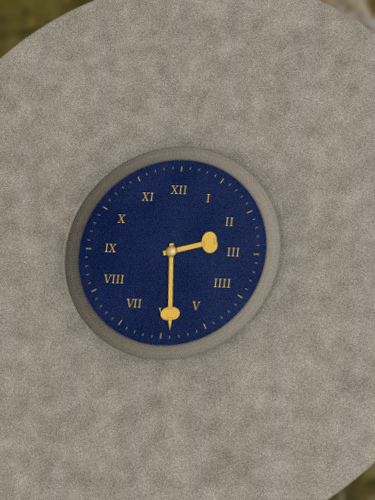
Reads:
2,29
